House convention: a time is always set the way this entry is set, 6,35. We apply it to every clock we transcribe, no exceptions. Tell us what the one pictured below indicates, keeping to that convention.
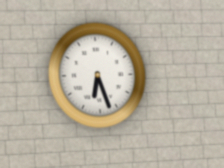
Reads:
6,27
